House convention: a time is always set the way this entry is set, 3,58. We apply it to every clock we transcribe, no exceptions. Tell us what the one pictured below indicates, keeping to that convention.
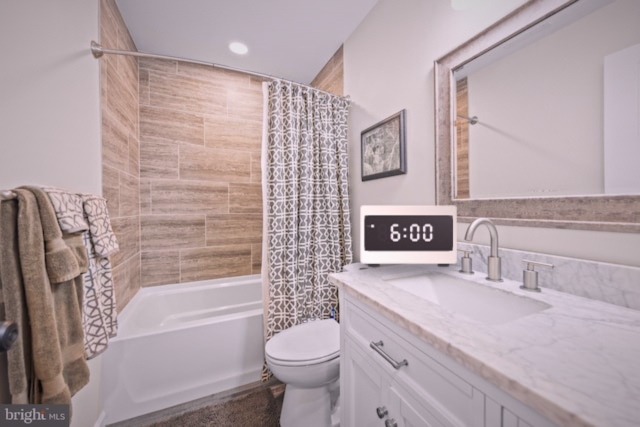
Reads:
6,00
